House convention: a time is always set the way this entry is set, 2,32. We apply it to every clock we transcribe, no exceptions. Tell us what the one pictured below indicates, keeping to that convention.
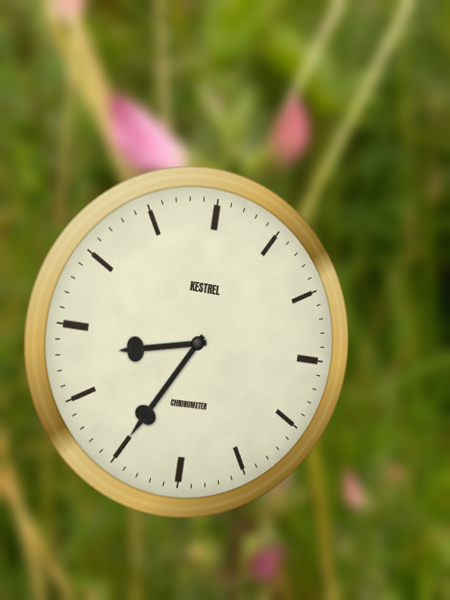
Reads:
8,35
